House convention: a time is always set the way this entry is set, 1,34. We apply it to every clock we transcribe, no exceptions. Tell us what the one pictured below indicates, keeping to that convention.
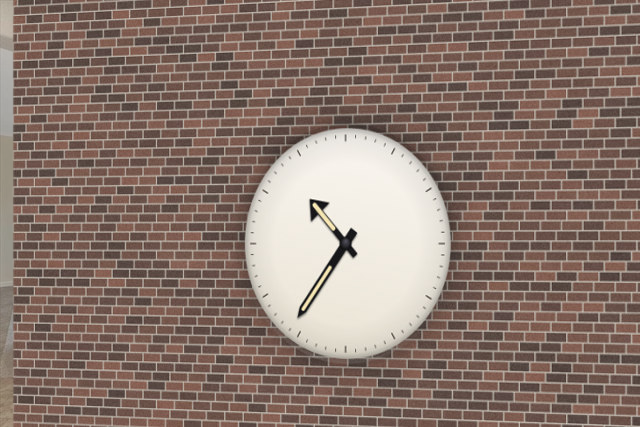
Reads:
10,36
